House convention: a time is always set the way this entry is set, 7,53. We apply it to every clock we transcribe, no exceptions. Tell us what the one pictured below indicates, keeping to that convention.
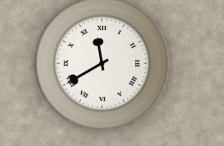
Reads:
11,40
